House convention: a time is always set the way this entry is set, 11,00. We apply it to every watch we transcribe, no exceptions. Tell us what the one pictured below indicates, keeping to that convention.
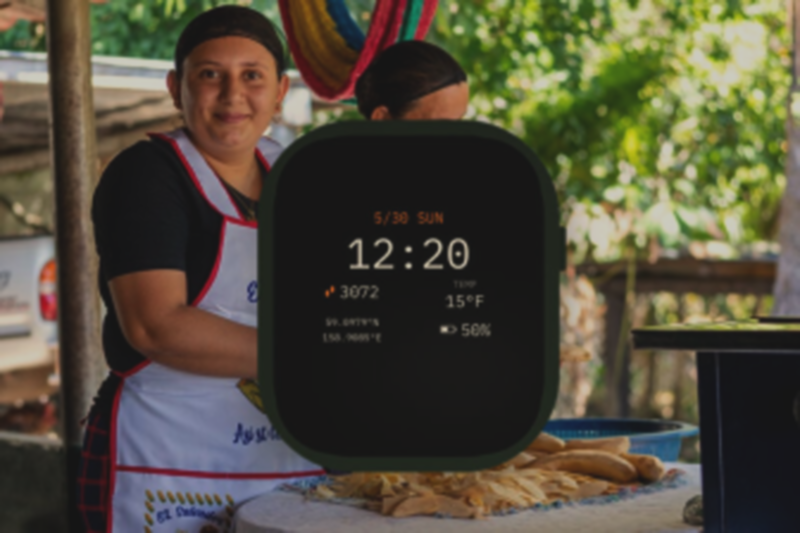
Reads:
12,20
